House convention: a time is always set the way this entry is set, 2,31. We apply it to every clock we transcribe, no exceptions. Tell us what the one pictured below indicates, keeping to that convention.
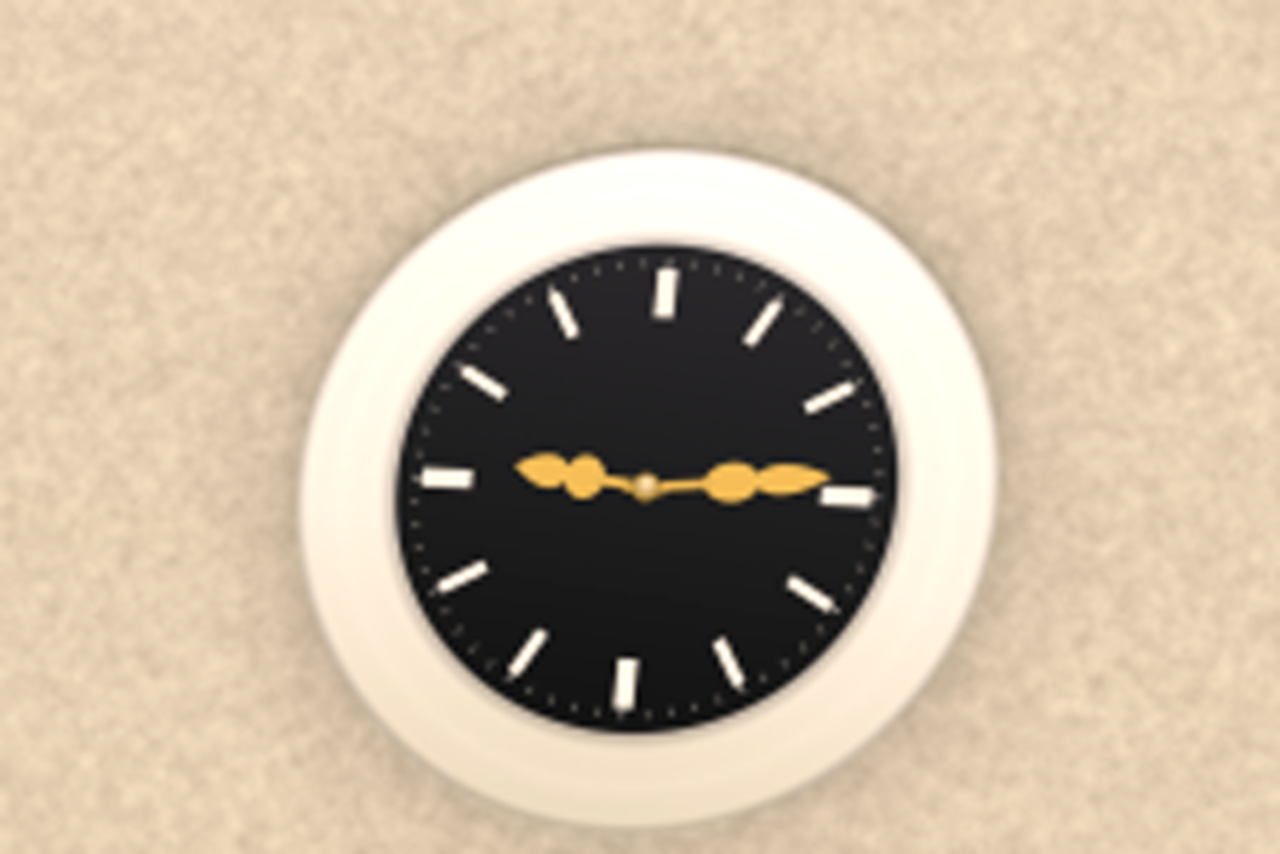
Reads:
9,14
